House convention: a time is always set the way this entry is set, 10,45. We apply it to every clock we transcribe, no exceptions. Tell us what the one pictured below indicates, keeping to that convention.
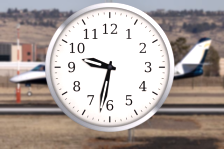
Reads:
9,32
